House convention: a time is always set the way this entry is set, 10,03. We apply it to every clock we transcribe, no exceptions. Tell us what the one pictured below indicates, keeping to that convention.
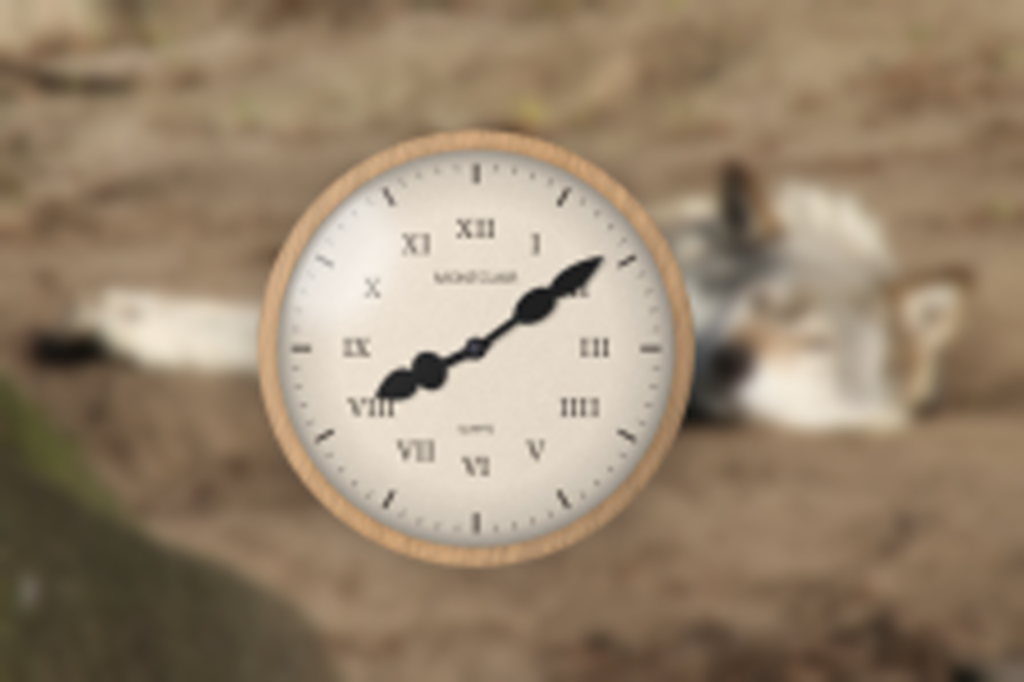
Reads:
8,09
